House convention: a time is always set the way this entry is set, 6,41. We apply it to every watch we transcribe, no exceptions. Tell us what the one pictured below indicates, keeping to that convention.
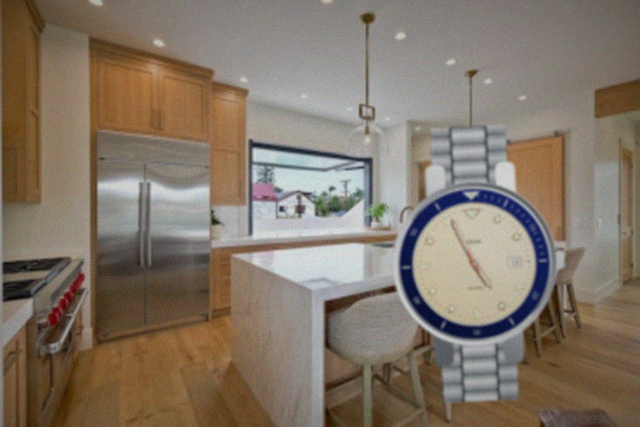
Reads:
4,56
